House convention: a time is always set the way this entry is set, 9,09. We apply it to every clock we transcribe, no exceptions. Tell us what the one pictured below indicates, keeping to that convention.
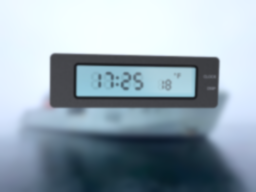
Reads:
17,25
